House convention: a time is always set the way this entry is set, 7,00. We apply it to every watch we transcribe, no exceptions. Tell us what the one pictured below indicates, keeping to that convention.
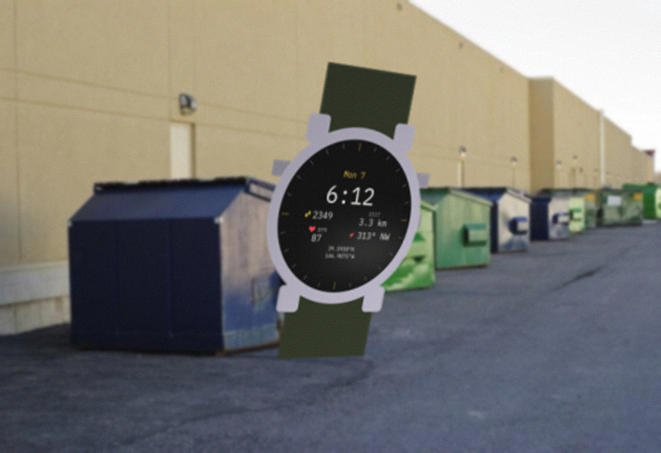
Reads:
6,12
